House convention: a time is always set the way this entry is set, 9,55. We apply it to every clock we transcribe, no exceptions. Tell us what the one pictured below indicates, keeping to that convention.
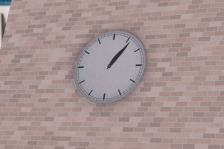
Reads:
1,06
